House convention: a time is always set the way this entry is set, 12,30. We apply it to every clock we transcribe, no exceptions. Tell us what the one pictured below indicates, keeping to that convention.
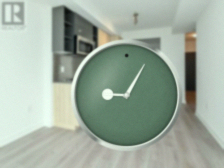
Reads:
9,05
